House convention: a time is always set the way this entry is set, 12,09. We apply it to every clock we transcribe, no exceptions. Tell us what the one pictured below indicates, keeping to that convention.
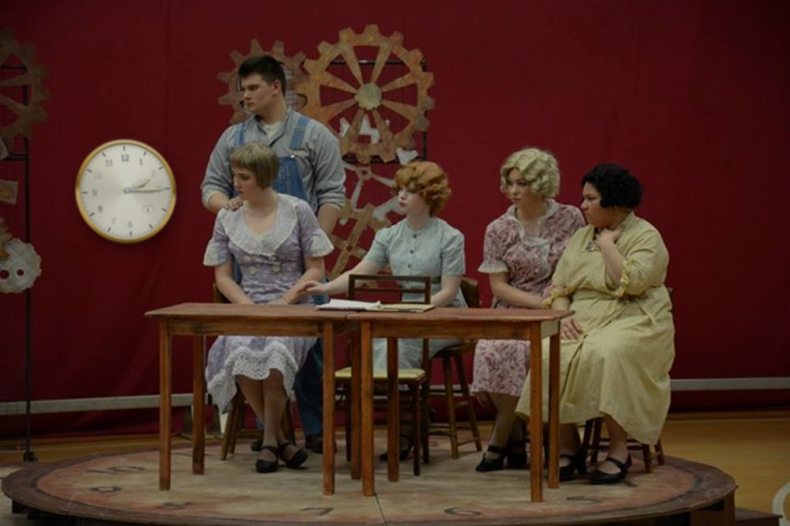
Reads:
2,15
